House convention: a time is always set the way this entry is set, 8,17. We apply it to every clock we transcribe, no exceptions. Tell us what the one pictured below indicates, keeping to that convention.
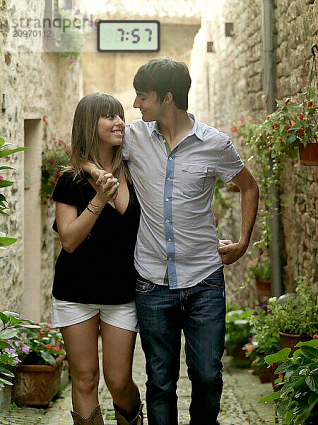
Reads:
7,57
